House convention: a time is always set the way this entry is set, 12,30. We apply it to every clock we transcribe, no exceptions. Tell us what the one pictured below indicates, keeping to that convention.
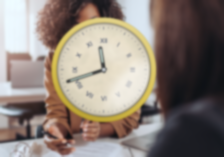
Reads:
11,42
